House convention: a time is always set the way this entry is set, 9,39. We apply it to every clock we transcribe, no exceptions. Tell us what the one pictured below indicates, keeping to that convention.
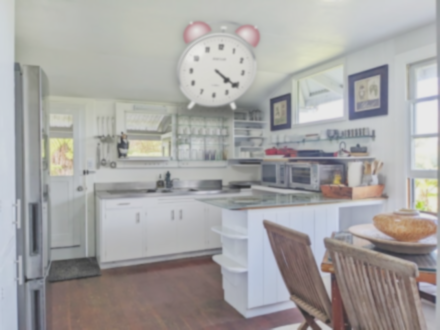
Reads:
4,21
